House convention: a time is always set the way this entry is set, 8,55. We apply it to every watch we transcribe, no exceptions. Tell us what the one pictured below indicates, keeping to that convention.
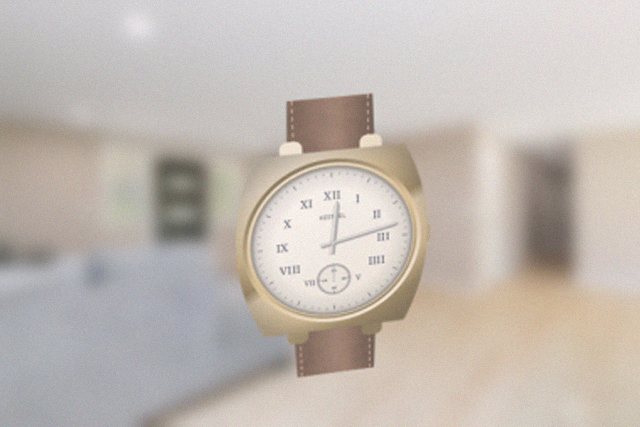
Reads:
12,13
